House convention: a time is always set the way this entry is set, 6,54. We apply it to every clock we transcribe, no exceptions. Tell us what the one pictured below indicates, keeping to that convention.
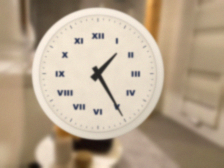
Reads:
1,25
